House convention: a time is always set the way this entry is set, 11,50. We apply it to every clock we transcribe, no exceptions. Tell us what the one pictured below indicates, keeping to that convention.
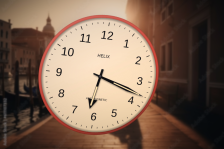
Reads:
6,18
